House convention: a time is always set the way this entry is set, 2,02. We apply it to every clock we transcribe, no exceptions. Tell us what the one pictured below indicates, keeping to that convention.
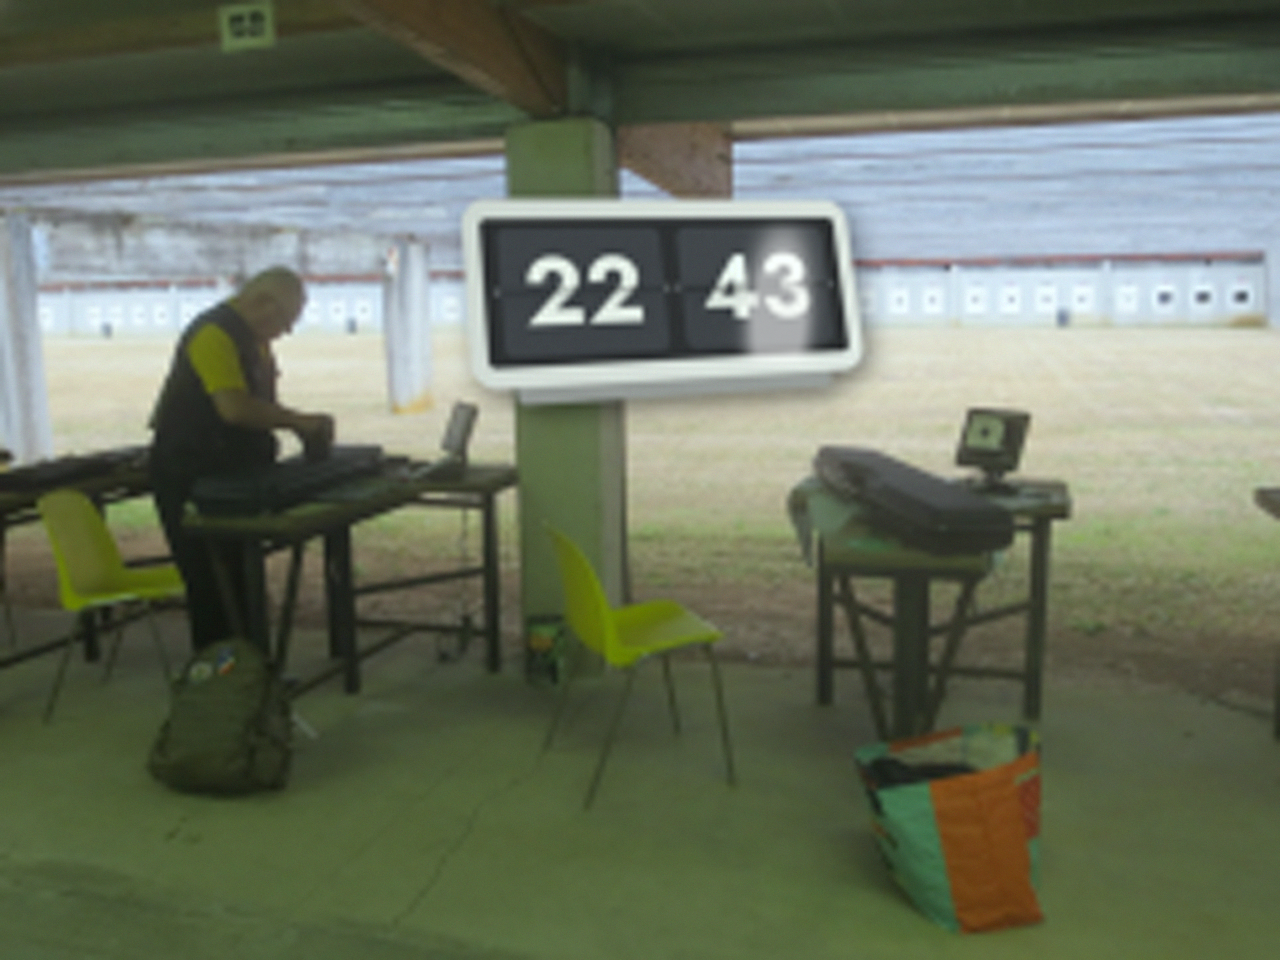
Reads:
22,43
